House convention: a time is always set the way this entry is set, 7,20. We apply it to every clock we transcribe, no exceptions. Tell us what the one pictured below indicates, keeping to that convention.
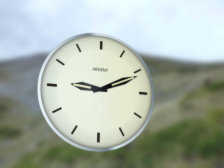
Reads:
9,11
